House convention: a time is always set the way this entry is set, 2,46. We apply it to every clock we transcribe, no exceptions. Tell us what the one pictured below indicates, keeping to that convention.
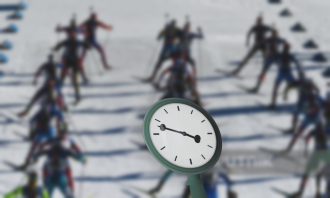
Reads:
3,48
